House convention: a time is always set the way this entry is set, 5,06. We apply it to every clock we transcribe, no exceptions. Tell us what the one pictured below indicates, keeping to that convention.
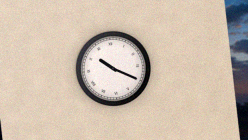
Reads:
10,20
